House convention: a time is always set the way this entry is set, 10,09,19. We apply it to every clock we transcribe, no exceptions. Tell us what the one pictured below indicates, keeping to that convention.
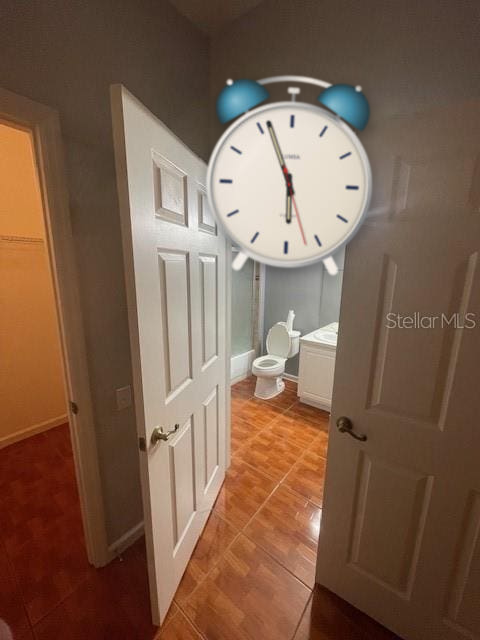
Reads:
5,56,27
